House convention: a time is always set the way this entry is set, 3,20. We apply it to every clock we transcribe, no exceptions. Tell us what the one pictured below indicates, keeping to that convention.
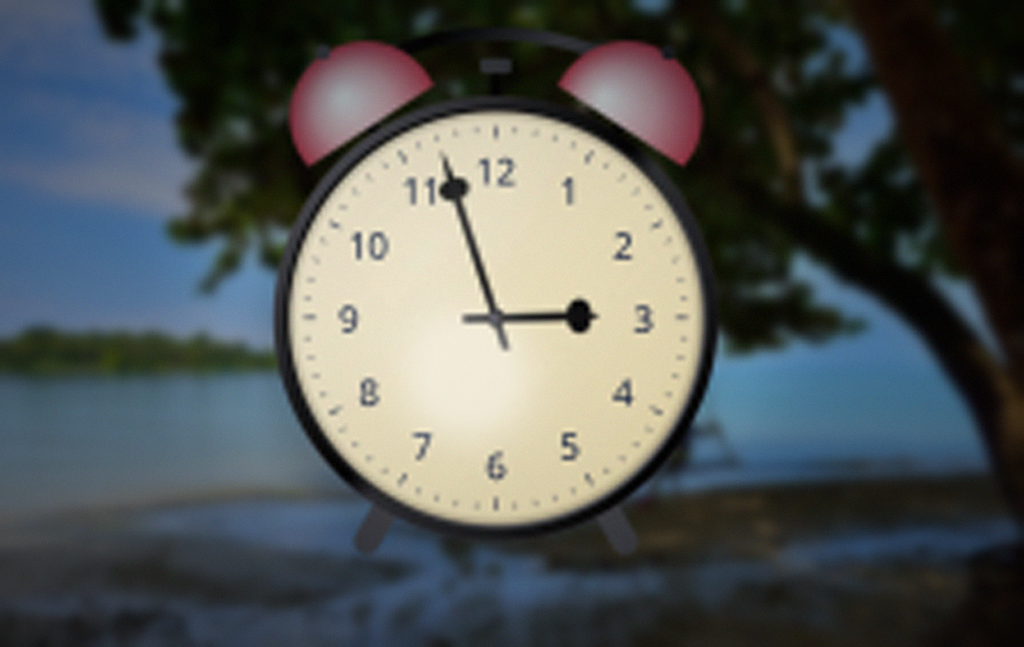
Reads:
2,57
